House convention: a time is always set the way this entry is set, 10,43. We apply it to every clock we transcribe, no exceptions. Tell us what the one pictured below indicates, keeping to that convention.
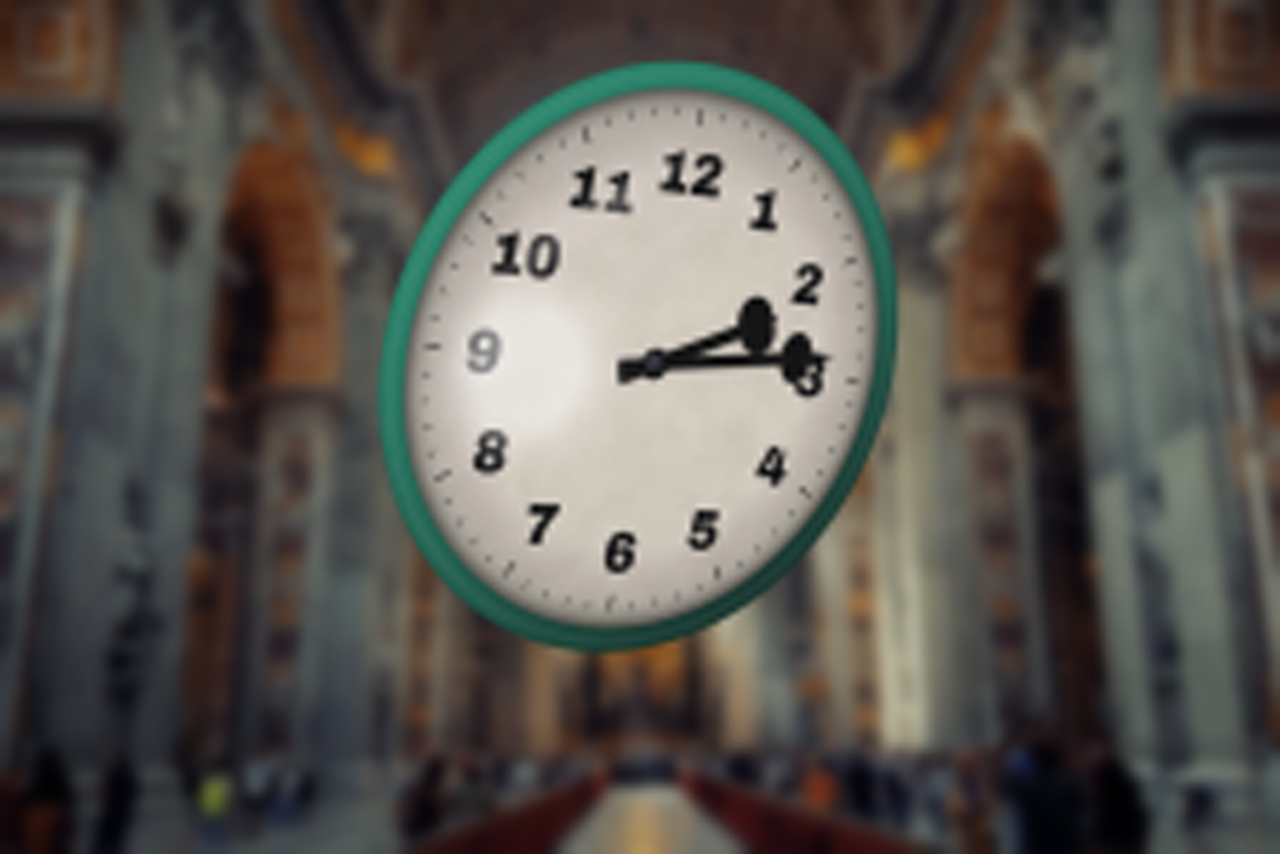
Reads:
2,14
